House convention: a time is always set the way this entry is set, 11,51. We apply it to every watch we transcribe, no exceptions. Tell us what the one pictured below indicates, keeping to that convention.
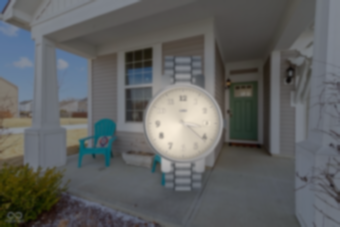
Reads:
3,22
